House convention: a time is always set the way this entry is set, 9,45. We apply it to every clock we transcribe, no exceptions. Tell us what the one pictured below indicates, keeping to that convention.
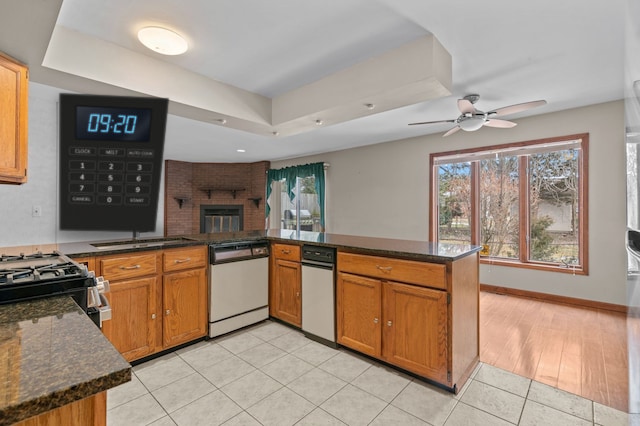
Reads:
9,20
